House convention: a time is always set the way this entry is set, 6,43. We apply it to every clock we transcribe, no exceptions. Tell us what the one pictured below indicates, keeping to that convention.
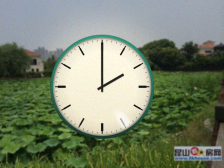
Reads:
2,00
